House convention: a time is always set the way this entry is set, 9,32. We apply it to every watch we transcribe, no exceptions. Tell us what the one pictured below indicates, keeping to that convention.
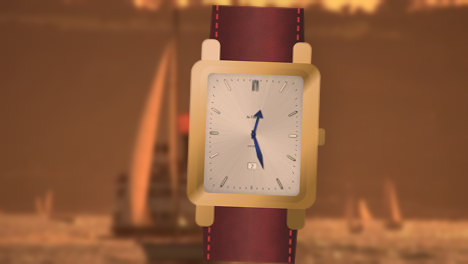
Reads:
12,27
